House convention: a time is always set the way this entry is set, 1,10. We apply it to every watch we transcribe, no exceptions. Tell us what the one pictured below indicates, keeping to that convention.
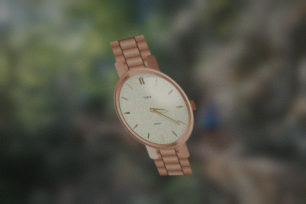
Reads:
3,21
